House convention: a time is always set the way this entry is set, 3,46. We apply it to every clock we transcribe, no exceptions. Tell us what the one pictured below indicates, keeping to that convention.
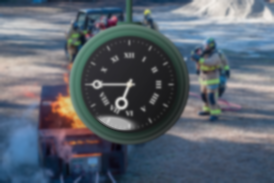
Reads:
6,45
